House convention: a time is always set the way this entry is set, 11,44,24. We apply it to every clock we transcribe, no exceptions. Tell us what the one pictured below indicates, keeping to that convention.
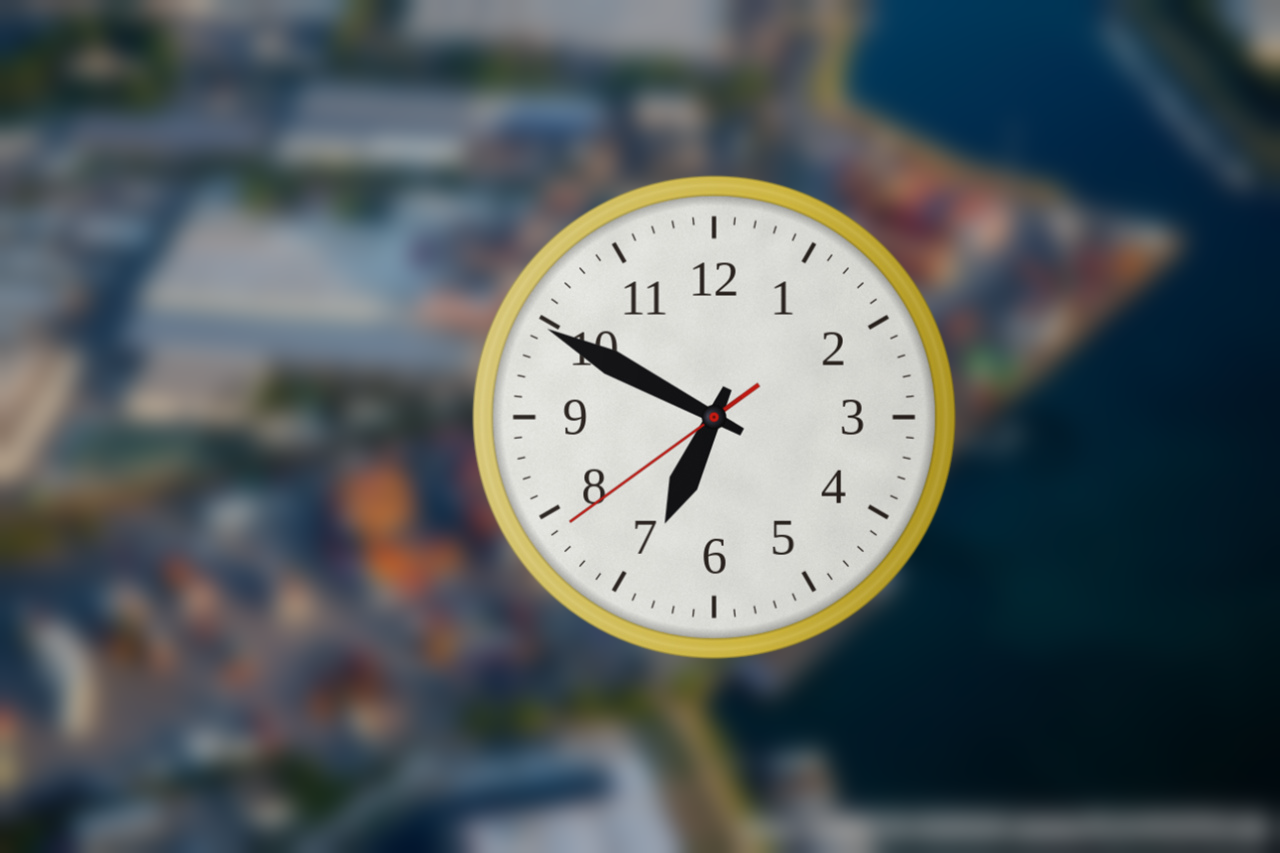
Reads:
6,49,39
